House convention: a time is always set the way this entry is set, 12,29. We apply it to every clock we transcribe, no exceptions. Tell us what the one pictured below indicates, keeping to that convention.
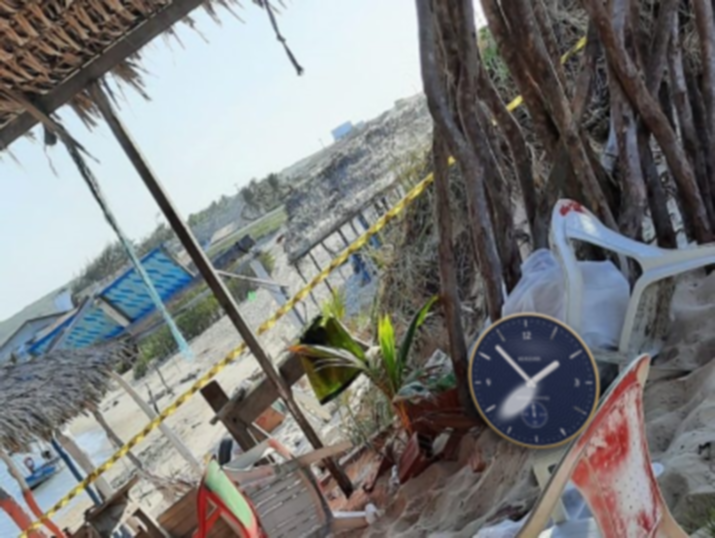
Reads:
1,53
